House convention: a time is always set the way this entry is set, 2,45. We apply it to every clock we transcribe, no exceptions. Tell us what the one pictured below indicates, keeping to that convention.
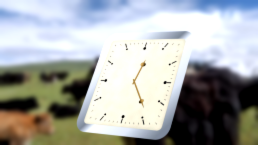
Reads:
12,24
